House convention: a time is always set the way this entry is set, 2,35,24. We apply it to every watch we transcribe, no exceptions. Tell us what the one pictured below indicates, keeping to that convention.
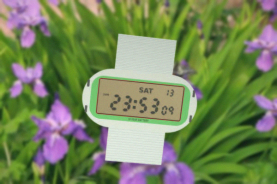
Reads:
23,53,09
